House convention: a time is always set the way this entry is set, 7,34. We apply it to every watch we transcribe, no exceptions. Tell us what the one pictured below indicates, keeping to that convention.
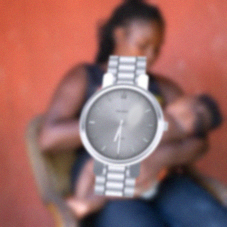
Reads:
6,30
